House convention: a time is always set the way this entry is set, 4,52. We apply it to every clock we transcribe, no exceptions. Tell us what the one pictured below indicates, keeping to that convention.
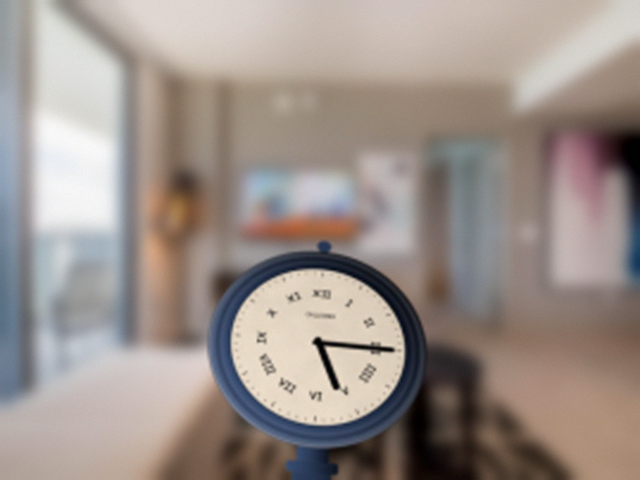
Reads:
5,15
